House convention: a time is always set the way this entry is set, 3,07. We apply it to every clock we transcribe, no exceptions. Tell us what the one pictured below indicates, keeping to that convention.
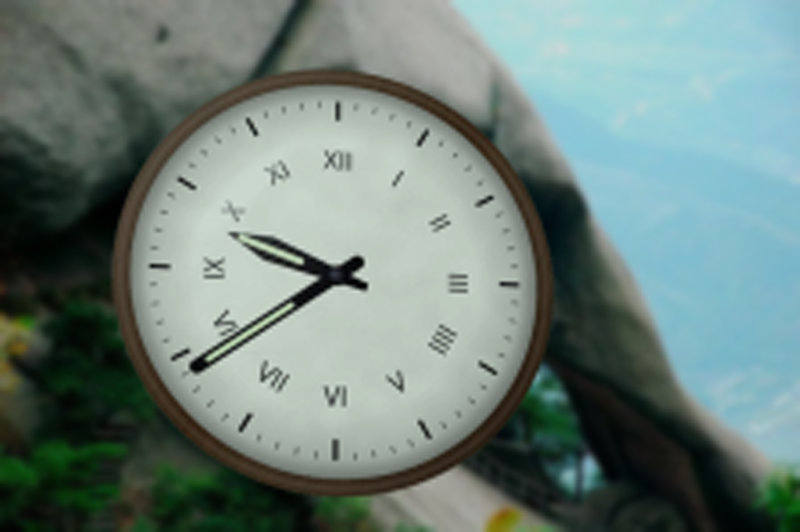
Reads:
9,39
